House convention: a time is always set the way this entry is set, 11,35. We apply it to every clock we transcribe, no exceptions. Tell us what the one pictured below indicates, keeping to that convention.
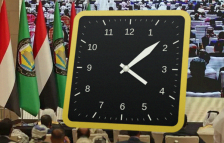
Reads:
4,08
